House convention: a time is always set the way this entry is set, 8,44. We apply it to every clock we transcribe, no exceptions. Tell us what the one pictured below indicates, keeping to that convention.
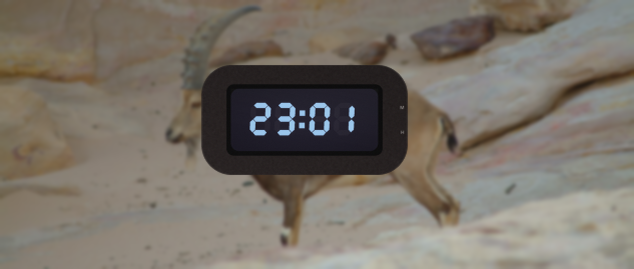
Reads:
23,01
